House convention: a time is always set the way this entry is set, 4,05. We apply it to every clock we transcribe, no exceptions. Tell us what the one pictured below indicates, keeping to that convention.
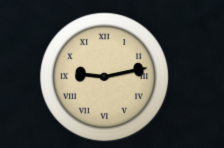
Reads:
9,13
